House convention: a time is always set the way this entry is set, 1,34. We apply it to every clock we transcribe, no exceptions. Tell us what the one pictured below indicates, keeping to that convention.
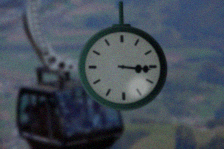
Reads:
3,16
